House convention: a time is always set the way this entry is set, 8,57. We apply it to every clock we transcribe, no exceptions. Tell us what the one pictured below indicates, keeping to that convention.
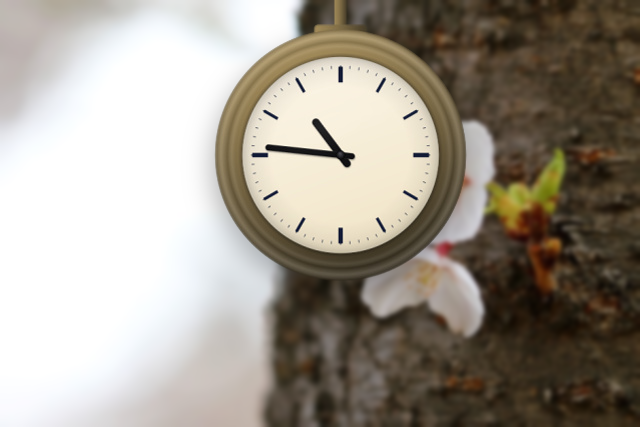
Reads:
10,46
